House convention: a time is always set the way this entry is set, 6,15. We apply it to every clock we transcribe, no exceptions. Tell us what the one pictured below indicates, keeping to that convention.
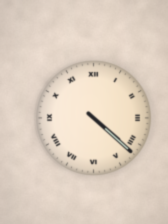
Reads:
4,22
